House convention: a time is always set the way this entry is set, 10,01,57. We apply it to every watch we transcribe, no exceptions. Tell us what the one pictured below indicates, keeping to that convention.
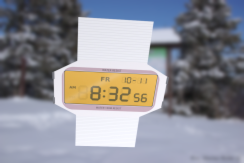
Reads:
8,32,56
